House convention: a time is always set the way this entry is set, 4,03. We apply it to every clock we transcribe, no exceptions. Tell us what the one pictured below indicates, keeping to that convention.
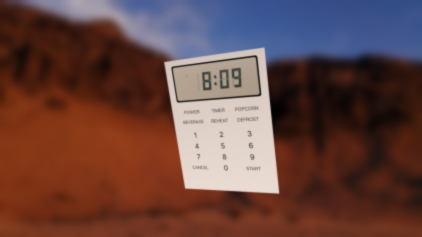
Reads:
8,09
